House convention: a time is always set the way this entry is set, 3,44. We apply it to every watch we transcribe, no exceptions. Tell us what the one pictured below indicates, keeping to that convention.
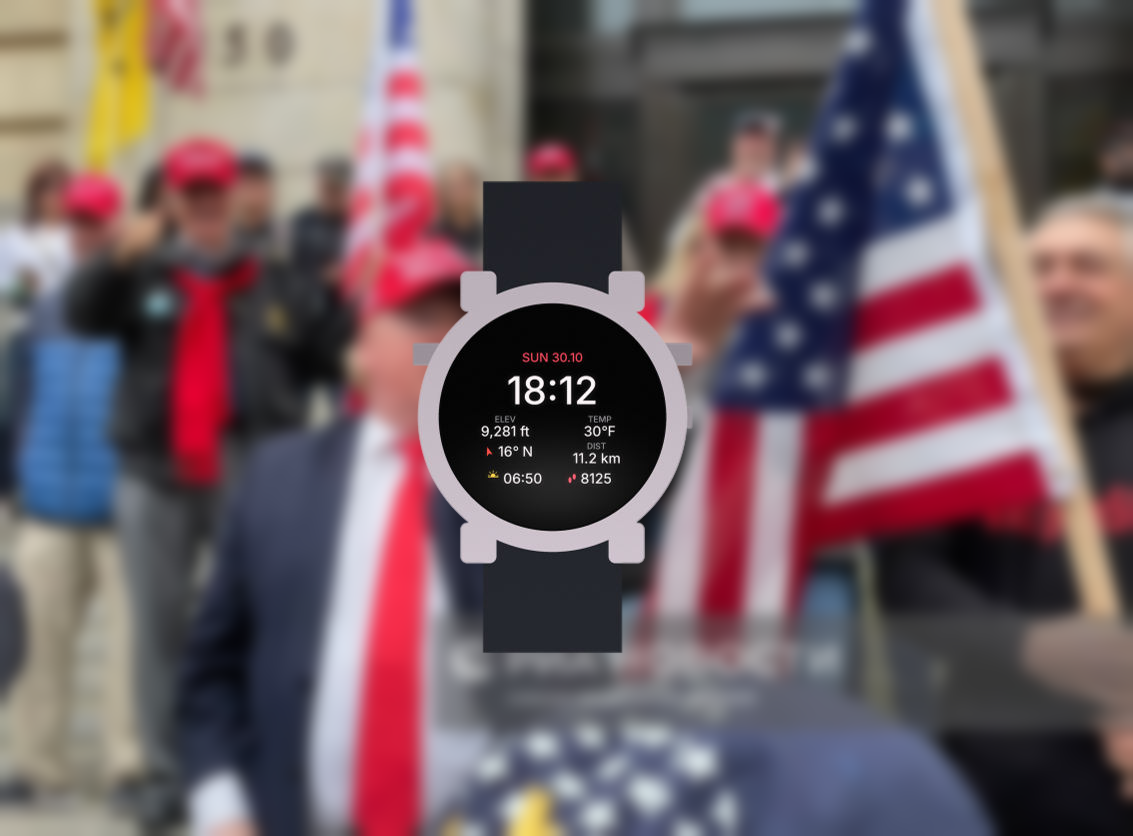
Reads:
18,12
